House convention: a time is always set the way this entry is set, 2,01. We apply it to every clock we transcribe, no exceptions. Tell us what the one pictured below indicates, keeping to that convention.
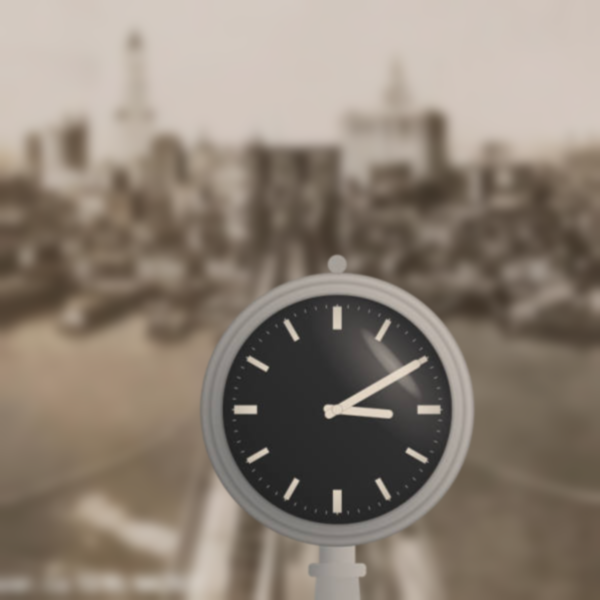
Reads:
3,10
